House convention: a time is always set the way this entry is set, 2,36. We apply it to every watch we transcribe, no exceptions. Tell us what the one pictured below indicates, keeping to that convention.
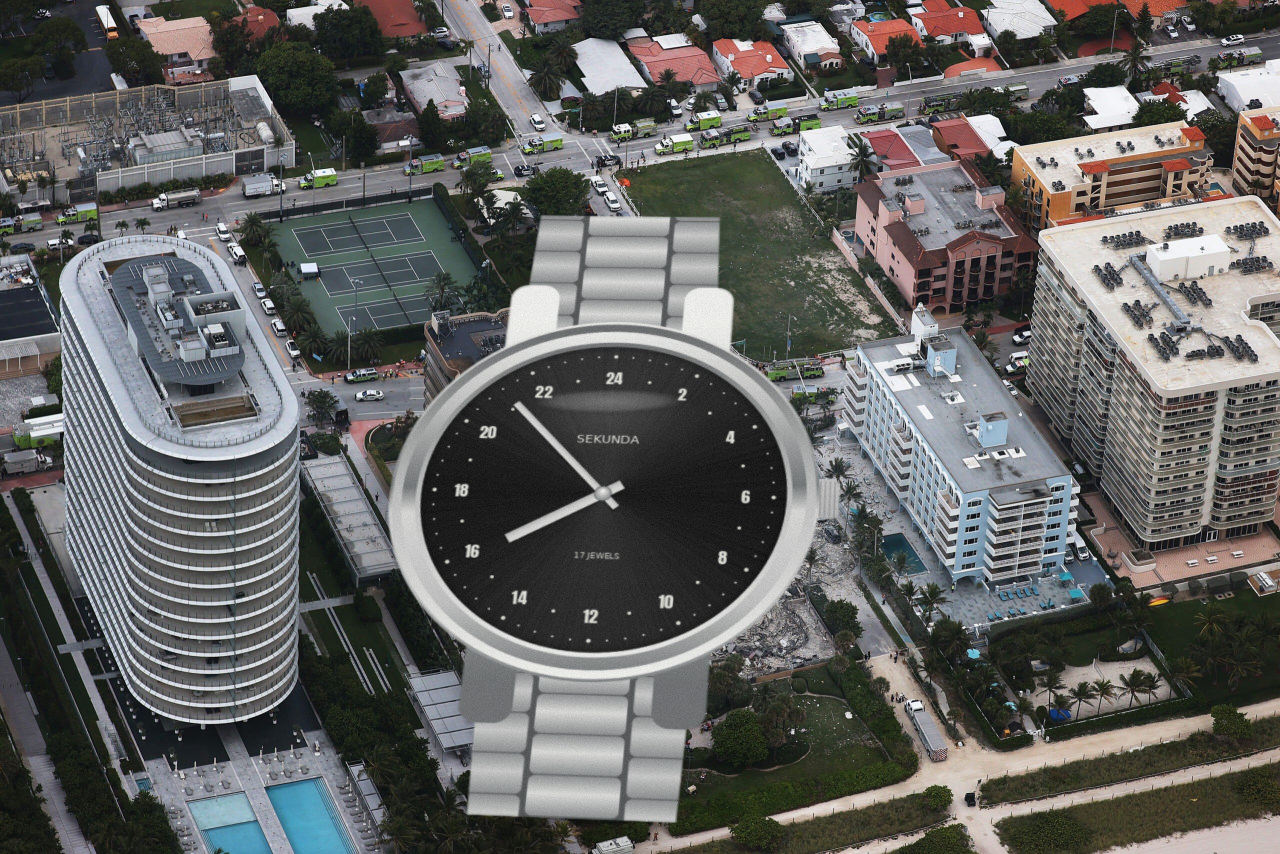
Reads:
15,53
